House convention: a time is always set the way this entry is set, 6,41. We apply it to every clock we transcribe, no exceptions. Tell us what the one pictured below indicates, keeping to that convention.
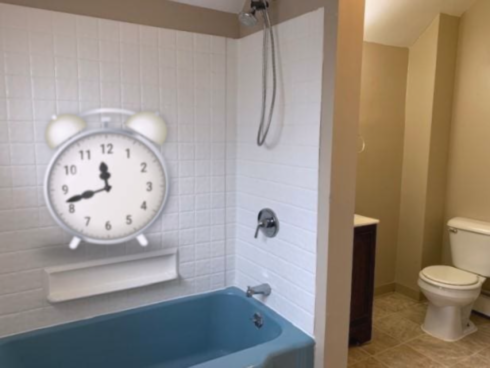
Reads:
11,42
